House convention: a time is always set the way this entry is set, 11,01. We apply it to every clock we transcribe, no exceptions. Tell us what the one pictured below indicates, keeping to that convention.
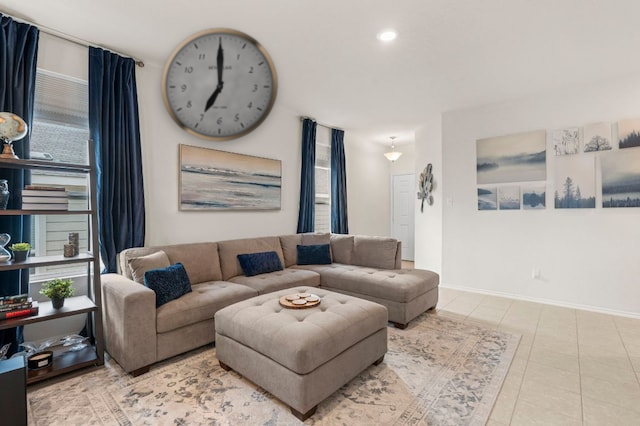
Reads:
7,00
